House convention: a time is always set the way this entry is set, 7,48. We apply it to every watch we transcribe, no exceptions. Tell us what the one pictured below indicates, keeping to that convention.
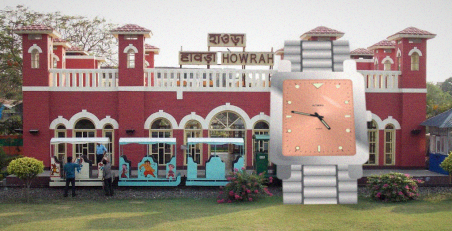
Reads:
4,47
